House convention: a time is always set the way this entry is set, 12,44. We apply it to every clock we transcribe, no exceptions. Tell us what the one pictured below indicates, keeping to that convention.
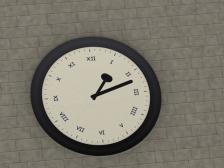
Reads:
1,12
